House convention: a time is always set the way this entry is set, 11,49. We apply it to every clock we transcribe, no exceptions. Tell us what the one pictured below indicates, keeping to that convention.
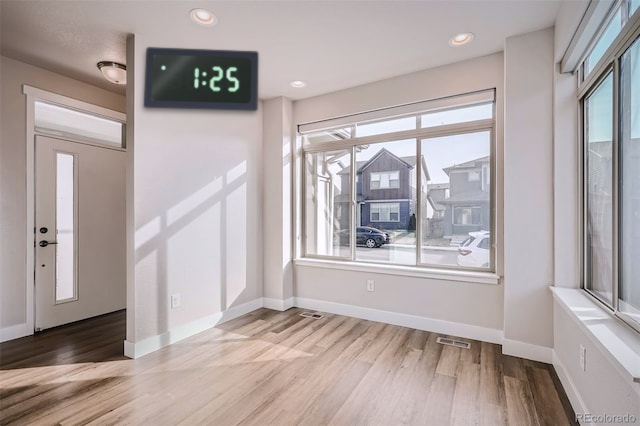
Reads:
1,25
